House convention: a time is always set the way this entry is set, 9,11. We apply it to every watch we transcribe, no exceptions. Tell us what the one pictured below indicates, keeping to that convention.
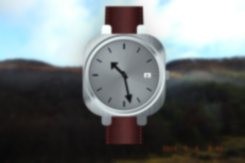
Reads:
10,28
